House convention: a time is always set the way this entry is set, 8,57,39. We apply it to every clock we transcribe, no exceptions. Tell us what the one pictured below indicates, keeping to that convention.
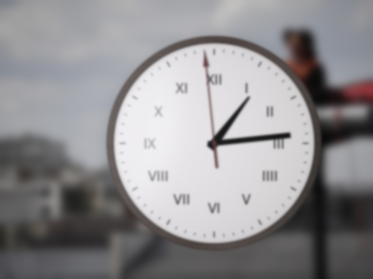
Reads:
1,13,59
